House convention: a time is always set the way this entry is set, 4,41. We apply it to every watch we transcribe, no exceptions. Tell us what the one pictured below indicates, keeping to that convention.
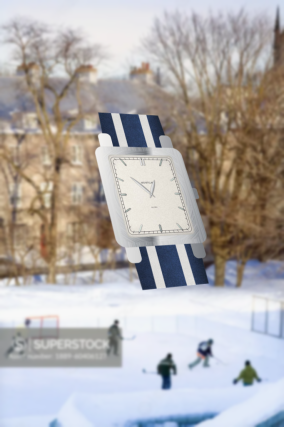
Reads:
12,53
